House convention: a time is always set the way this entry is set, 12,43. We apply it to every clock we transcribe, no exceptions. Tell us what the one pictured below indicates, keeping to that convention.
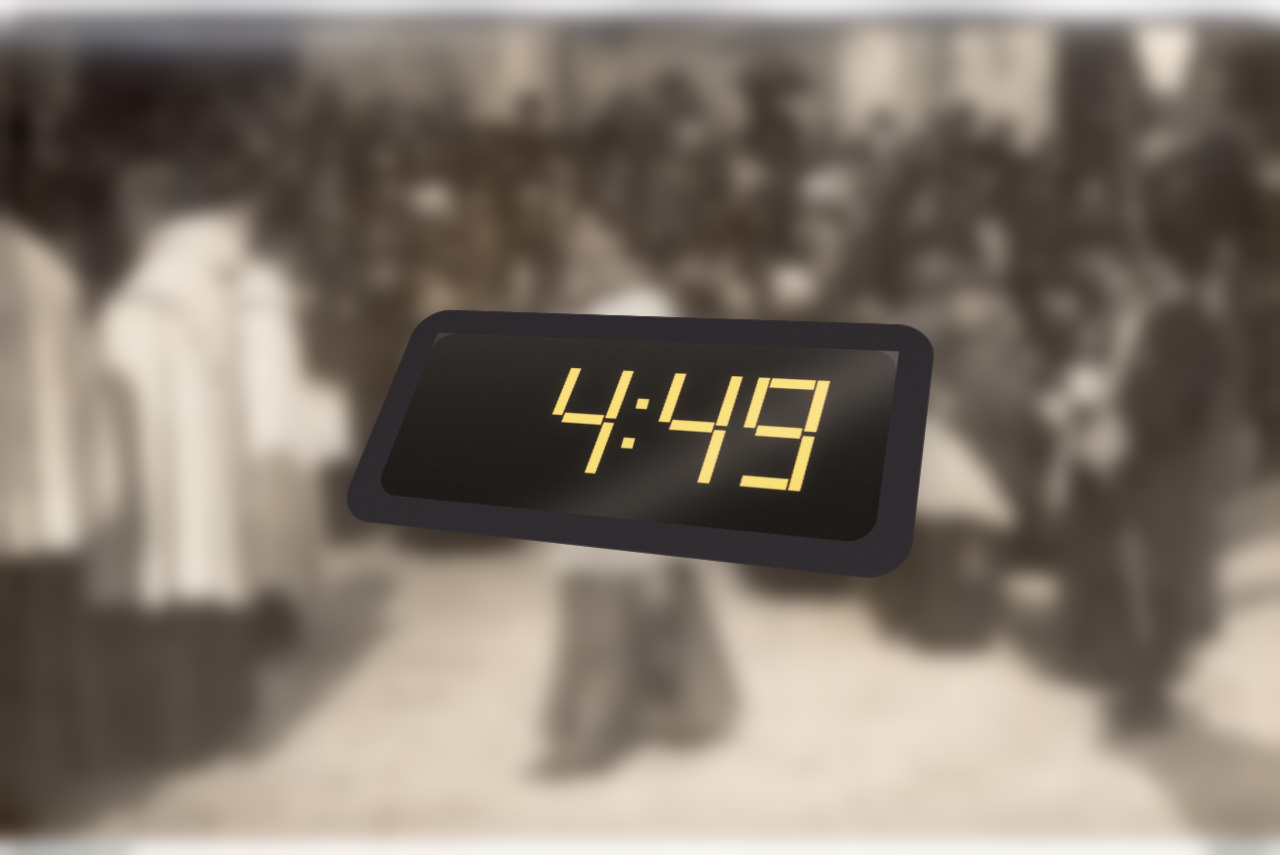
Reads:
4,49
